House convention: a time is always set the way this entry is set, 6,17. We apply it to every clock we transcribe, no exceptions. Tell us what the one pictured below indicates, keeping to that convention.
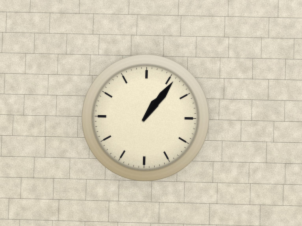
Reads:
1,06
